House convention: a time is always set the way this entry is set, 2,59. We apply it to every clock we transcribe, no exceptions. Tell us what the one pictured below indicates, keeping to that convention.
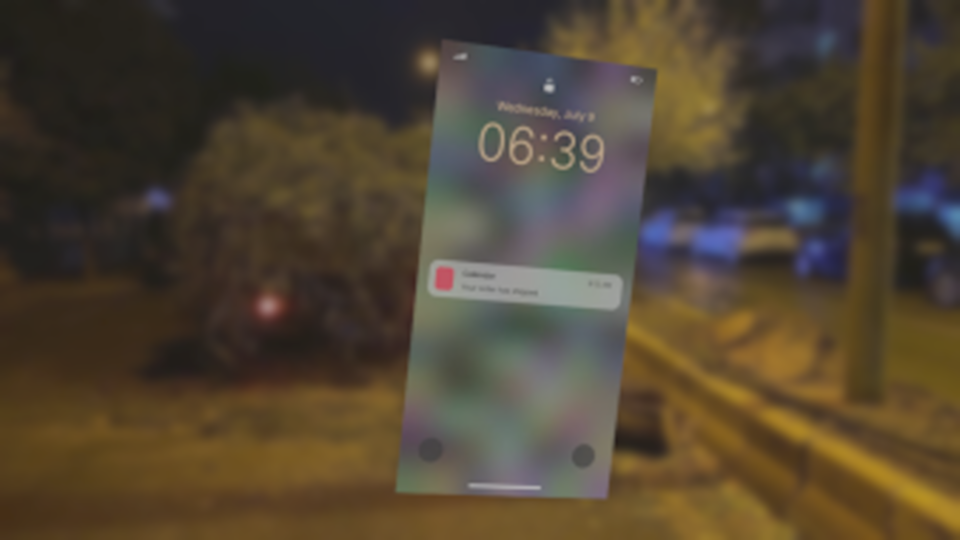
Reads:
6,39
